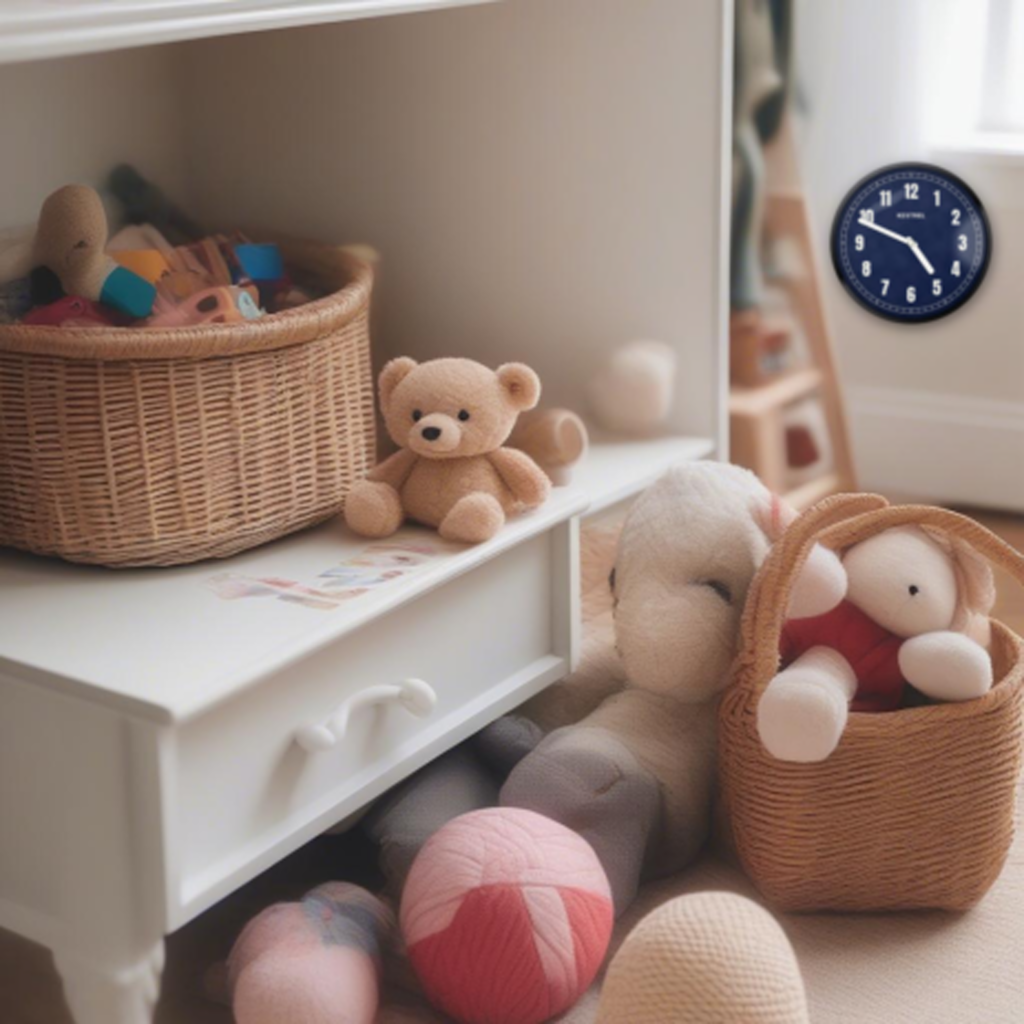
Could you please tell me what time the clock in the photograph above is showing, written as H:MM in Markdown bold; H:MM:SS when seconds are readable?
**4:49**
